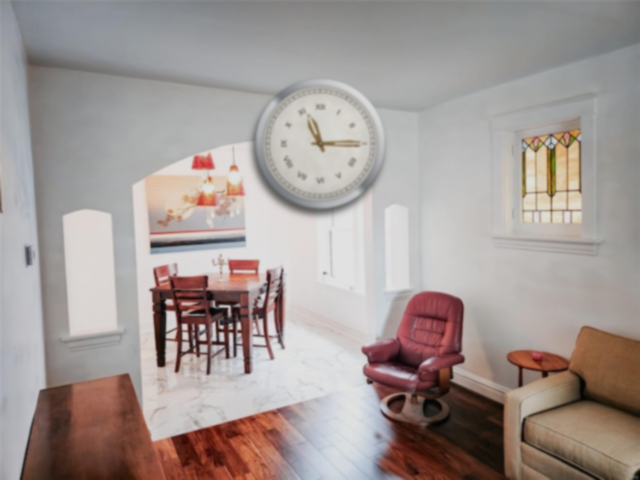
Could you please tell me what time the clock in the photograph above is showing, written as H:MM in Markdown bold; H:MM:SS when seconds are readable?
**11:15**
